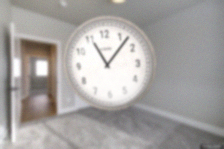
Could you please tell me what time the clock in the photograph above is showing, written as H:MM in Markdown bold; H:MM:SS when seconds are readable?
**11:07**
